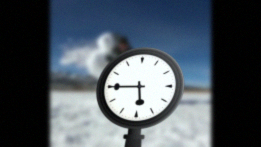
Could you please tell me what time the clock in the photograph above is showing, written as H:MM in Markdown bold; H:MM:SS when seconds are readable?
**5:45**
